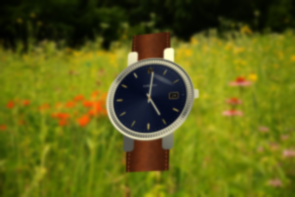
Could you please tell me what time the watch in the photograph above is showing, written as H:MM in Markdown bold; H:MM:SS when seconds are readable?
**5:01**
